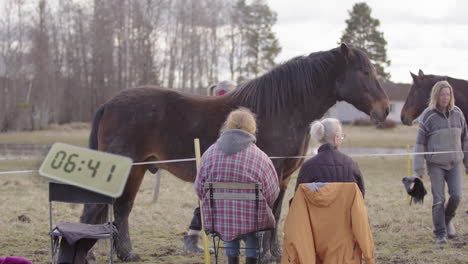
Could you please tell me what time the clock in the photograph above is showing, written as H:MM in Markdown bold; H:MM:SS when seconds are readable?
**6:41**
